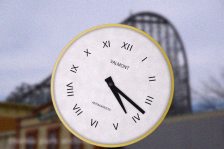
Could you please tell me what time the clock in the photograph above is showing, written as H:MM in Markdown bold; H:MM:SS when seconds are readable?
**4:18**
